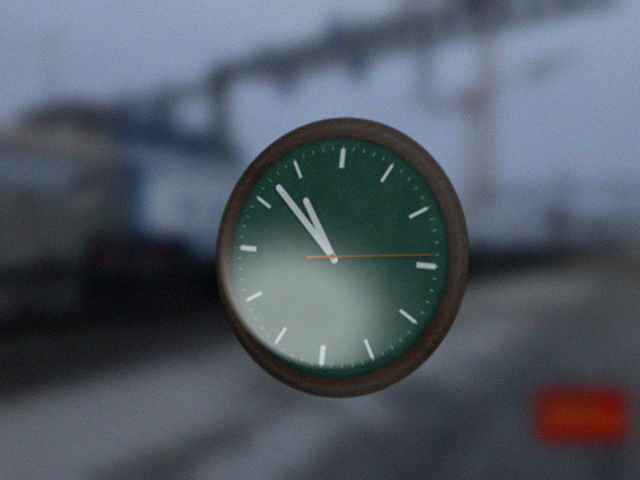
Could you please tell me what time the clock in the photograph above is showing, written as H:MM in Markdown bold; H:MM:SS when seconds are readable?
**10:52:14**
